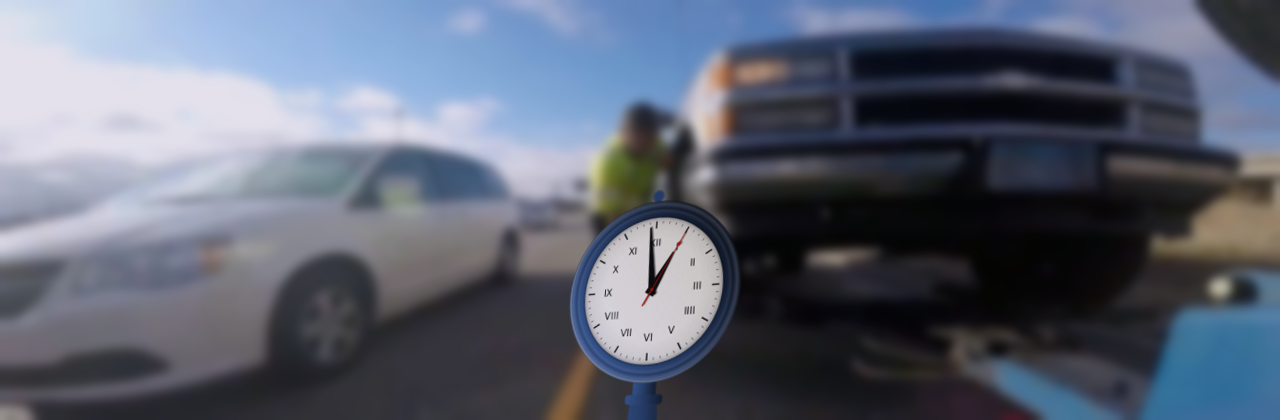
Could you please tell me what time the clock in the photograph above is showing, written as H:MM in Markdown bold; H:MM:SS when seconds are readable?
**12:59:05**
